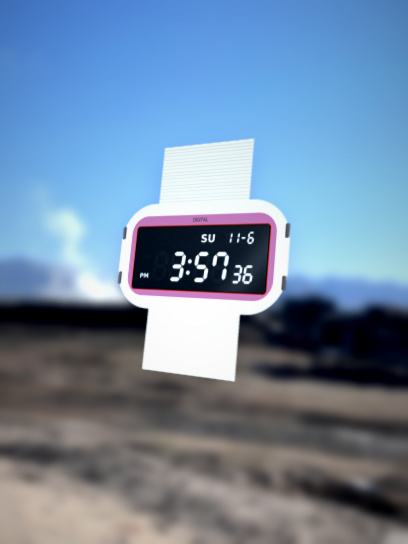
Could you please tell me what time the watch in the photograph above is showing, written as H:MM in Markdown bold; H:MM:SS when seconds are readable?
**3:57:36**
